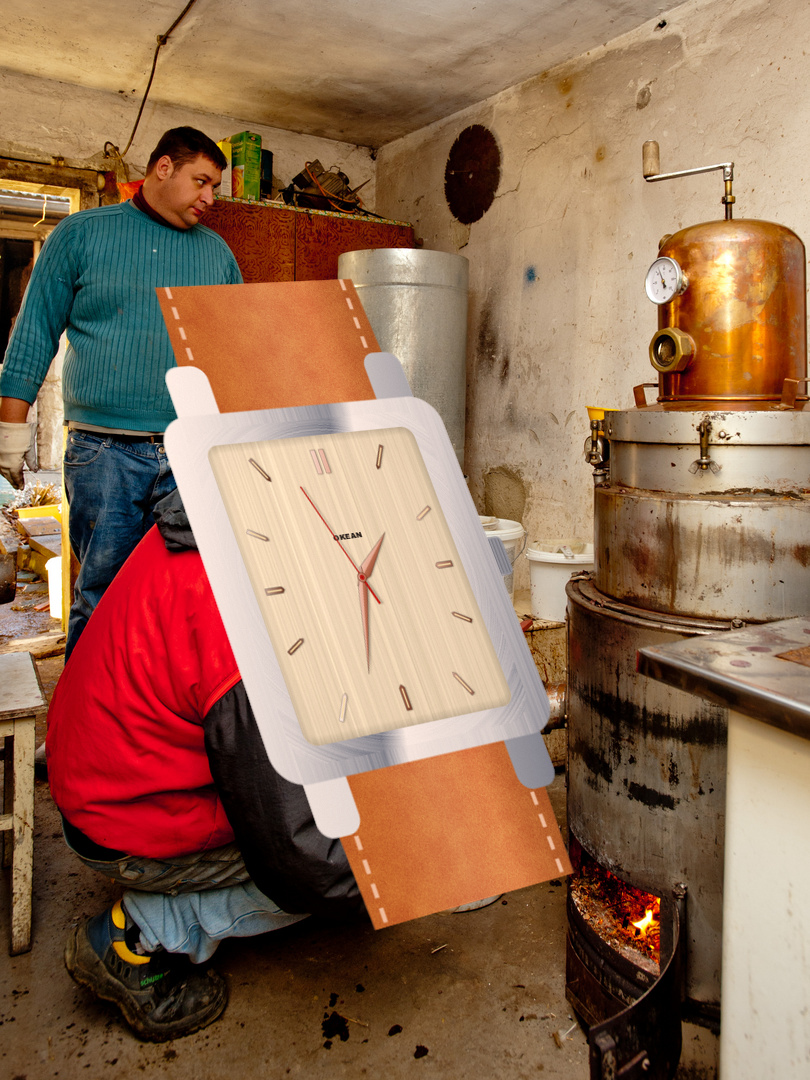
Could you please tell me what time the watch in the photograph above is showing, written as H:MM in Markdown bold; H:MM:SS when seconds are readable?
**1:32:57**
